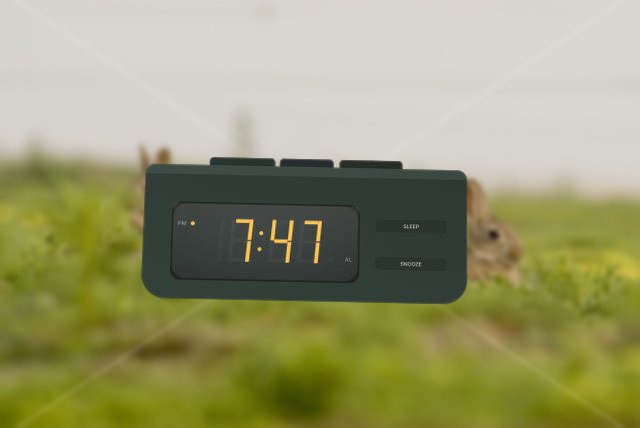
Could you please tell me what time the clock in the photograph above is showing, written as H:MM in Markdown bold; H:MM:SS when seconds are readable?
**7:47**
